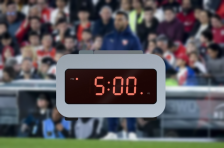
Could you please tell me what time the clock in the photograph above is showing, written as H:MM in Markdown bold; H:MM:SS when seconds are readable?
**5:00**
